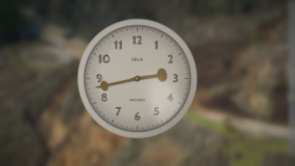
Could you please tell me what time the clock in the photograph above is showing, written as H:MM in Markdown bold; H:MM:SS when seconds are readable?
**2:43**
